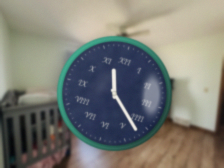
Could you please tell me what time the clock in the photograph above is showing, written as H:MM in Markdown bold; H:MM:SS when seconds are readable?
**11:22**
